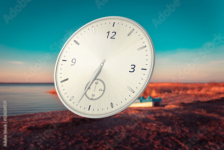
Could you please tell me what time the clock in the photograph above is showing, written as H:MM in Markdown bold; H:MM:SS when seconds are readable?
**6:33**
